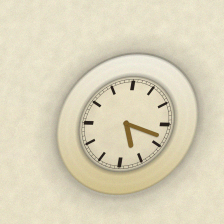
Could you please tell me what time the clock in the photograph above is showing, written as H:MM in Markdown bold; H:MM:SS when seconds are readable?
**5:18**
